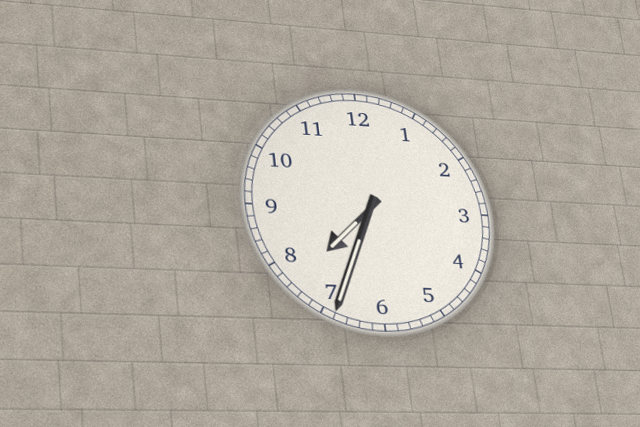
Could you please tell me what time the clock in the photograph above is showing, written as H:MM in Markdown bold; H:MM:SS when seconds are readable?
**7:34**
